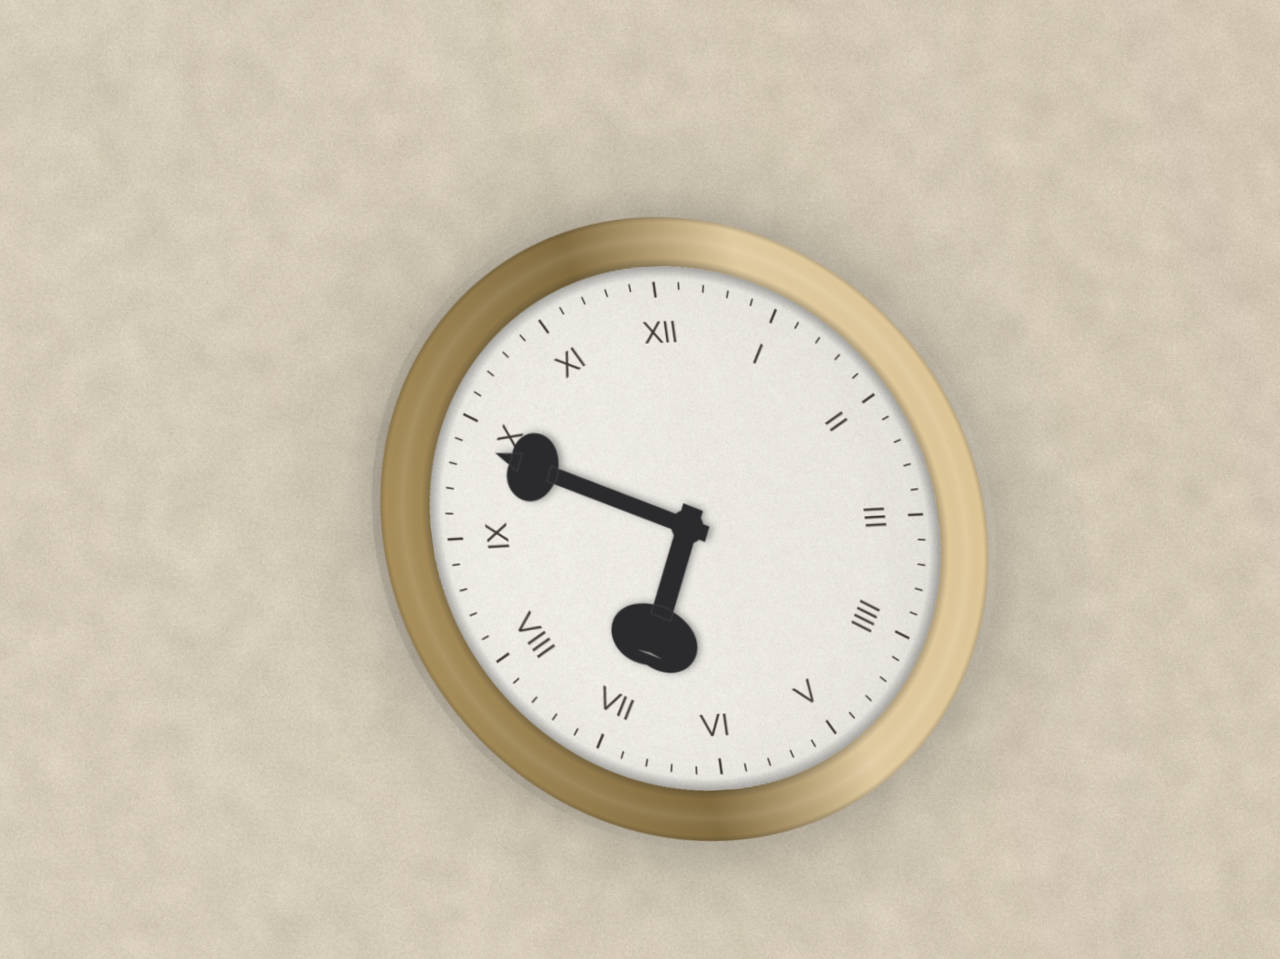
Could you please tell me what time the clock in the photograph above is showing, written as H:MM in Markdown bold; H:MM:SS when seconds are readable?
**6:49**
